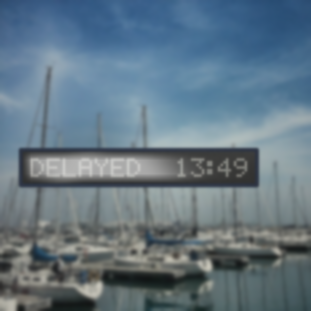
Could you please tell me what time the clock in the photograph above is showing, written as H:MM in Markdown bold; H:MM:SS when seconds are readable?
**13:49**
